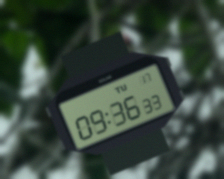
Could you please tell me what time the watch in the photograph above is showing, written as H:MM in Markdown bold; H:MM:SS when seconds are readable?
**9:36:33**
